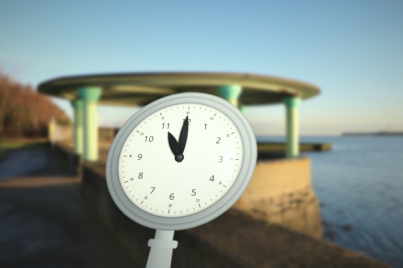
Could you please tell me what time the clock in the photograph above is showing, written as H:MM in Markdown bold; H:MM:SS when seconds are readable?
**11:00**
